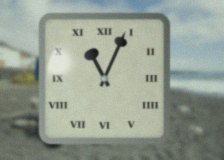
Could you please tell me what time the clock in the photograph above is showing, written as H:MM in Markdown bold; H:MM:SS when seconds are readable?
**11:04**
